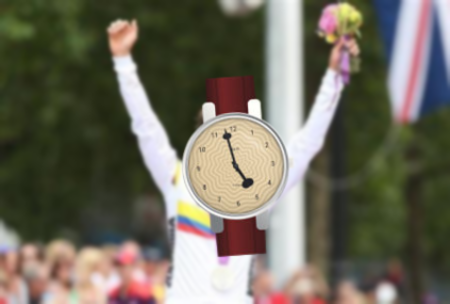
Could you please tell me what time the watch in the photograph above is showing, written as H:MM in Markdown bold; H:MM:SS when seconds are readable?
**4:58**
